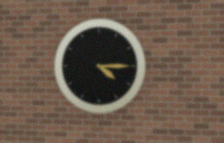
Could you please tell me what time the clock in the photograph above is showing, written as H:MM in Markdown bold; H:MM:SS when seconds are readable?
**4:15**
